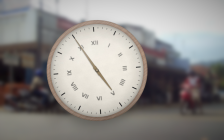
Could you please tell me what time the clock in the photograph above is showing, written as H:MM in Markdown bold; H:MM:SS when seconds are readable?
**4:55**
